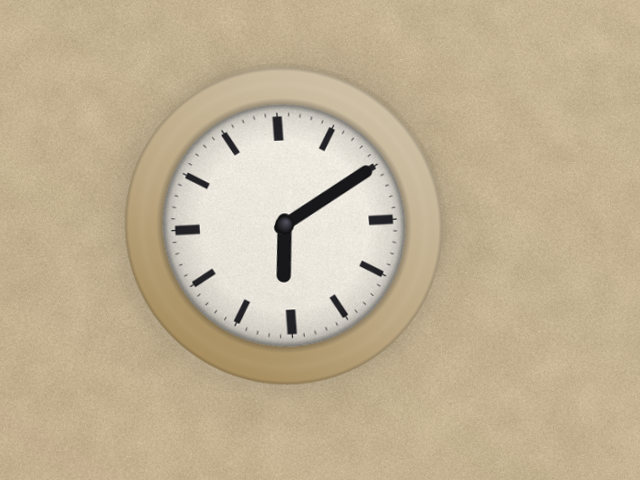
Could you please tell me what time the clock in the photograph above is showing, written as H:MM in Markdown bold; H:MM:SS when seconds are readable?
**6:10**
